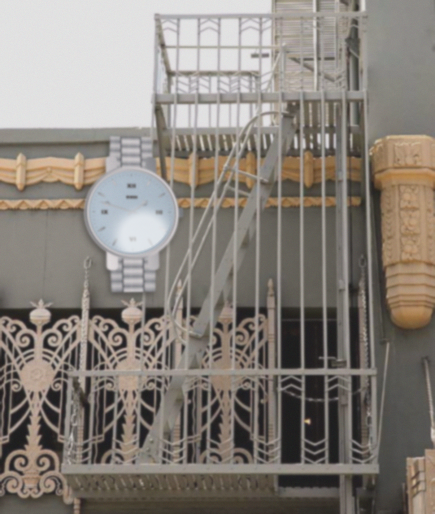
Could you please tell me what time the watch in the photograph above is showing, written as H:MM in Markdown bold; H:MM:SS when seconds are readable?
**1:48**
